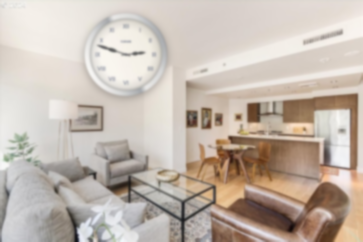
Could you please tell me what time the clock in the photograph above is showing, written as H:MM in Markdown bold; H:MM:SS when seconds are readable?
**2:48**
